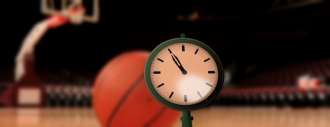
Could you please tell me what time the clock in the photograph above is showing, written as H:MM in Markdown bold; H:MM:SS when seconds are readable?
**10:55**
